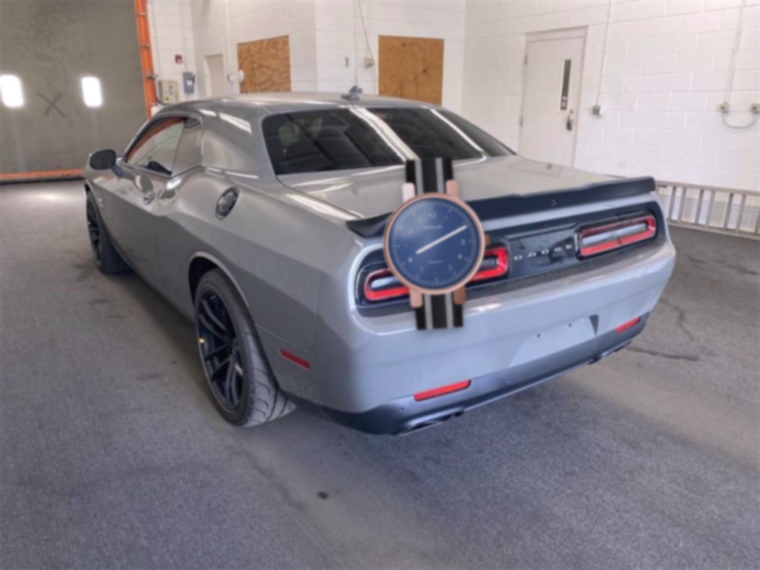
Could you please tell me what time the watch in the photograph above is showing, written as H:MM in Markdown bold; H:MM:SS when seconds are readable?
**8:11**
